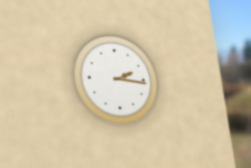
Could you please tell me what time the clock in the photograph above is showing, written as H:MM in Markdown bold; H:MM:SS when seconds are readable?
**2:16**
